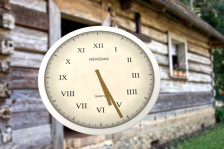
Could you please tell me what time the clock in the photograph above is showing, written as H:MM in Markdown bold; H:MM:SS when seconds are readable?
**5:26**
